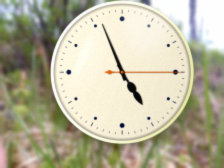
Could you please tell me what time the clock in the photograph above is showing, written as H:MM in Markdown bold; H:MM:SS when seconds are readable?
**4:56:15**
